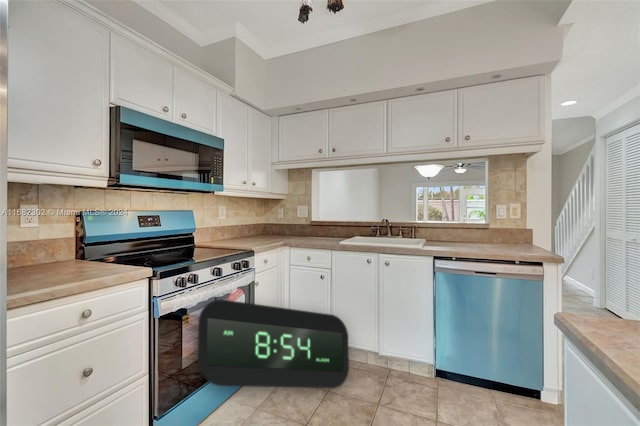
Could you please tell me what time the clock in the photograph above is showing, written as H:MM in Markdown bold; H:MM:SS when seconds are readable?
**8:54**
